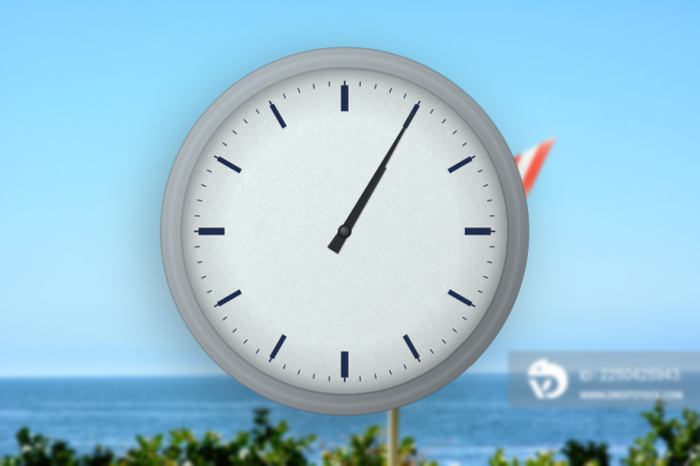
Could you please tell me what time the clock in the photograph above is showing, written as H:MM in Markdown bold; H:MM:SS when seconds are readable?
**1:05**
